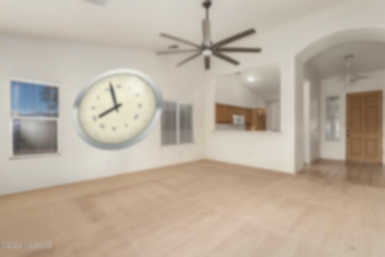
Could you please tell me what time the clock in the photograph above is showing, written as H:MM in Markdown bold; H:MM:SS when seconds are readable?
**7:57**
